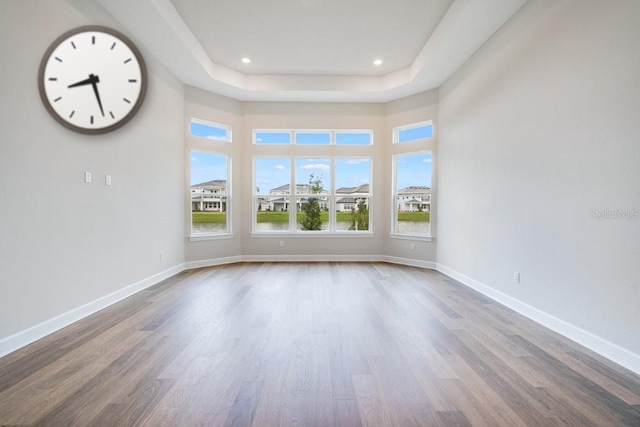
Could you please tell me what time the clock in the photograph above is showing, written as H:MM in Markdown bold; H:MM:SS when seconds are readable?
**8:27**
